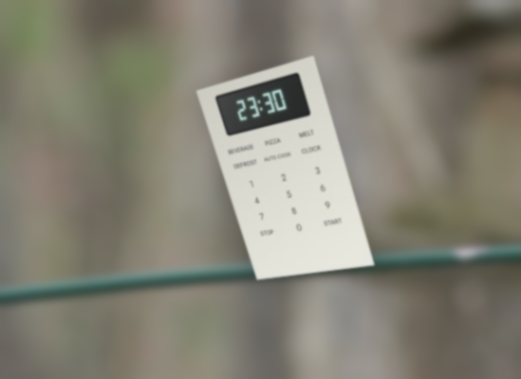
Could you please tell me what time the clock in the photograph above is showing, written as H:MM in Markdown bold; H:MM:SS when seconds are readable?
**23:30**
